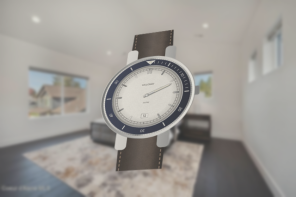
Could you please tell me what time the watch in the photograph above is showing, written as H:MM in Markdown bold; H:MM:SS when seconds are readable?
**2:11**
